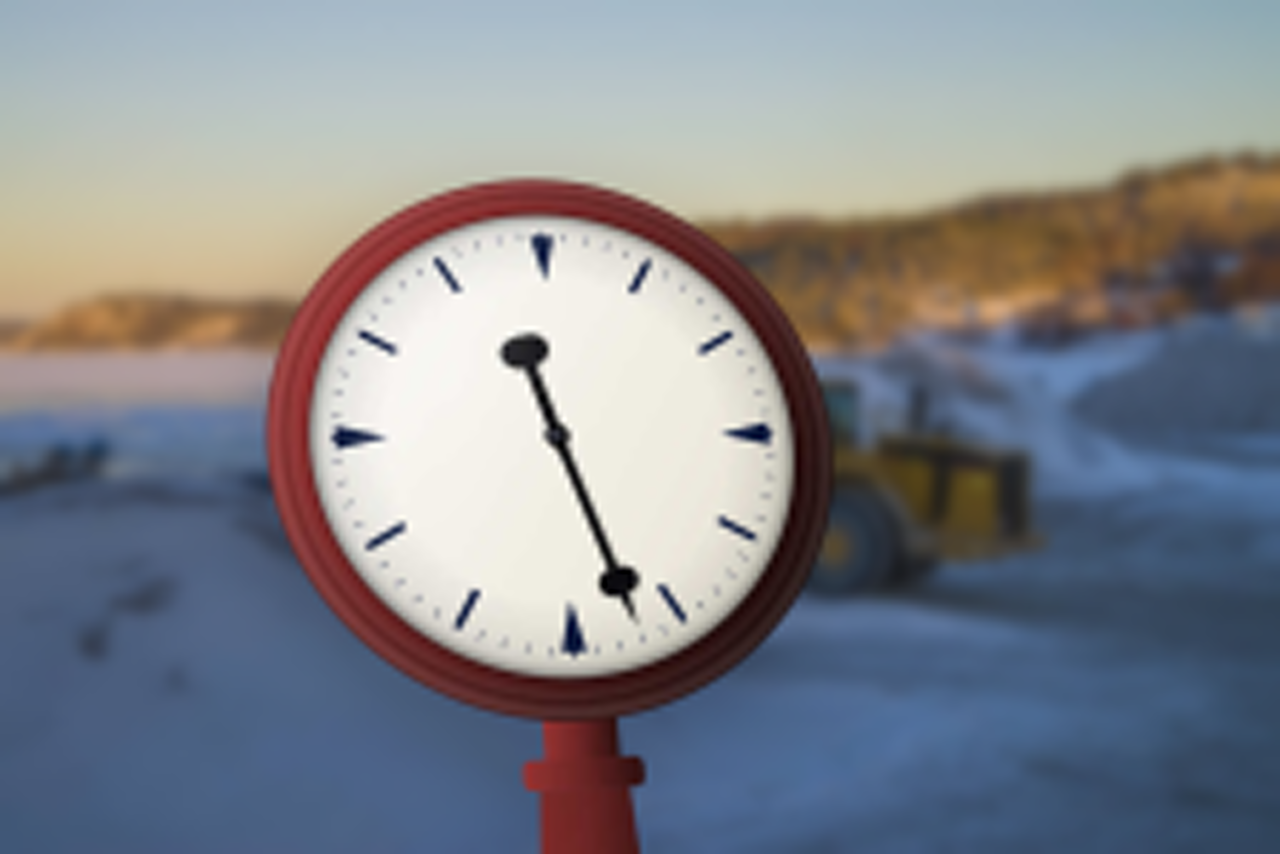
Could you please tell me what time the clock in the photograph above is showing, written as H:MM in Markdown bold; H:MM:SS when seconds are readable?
**11:27**
